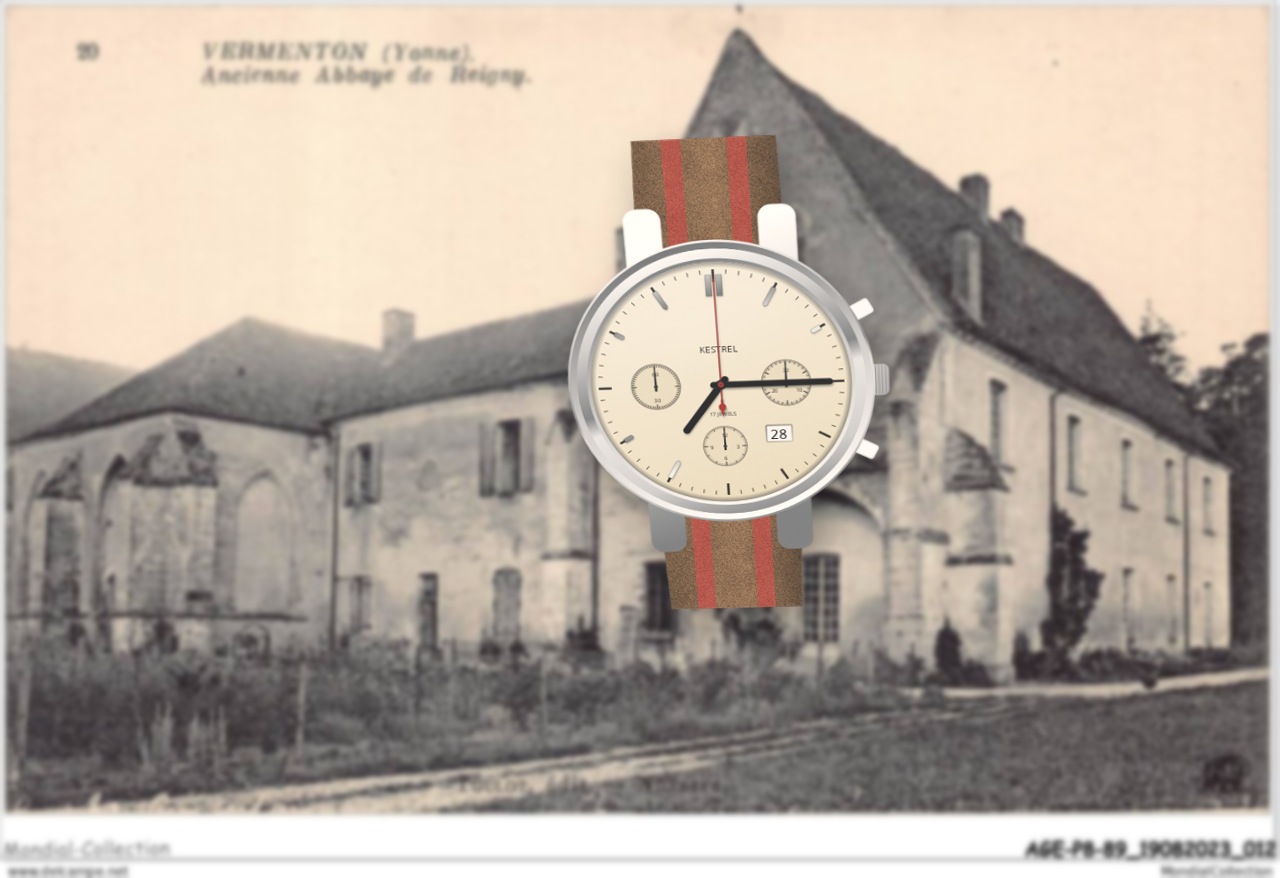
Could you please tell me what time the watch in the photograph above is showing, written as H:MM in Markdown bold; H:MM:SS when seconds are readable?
**7:15**
